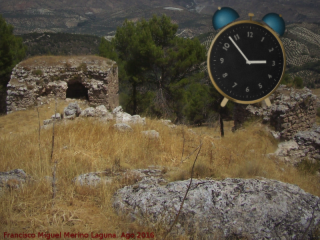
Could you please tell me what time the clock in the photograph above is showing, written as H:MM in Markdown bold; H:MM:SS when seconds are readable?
**2:53**
